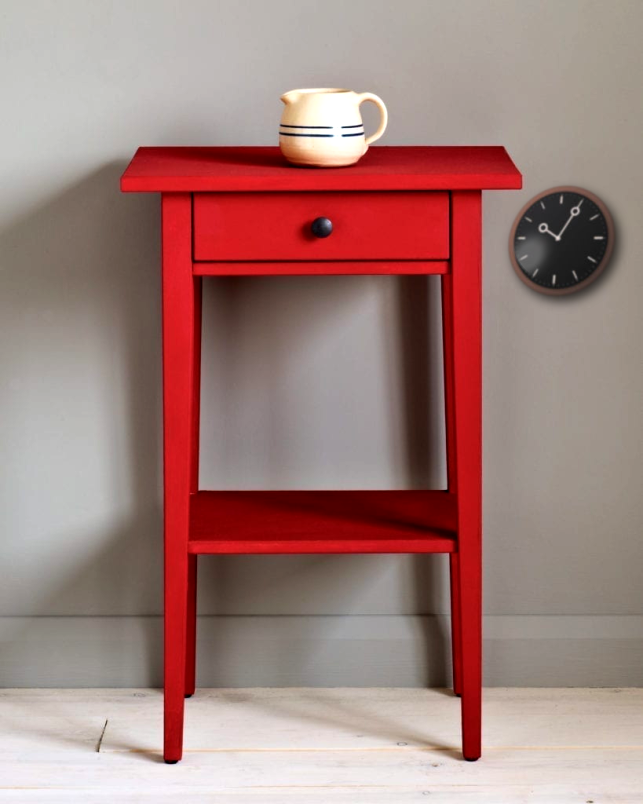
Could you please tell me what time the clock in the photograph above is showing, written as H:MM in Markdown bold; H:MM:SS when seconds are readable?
**10:05**
